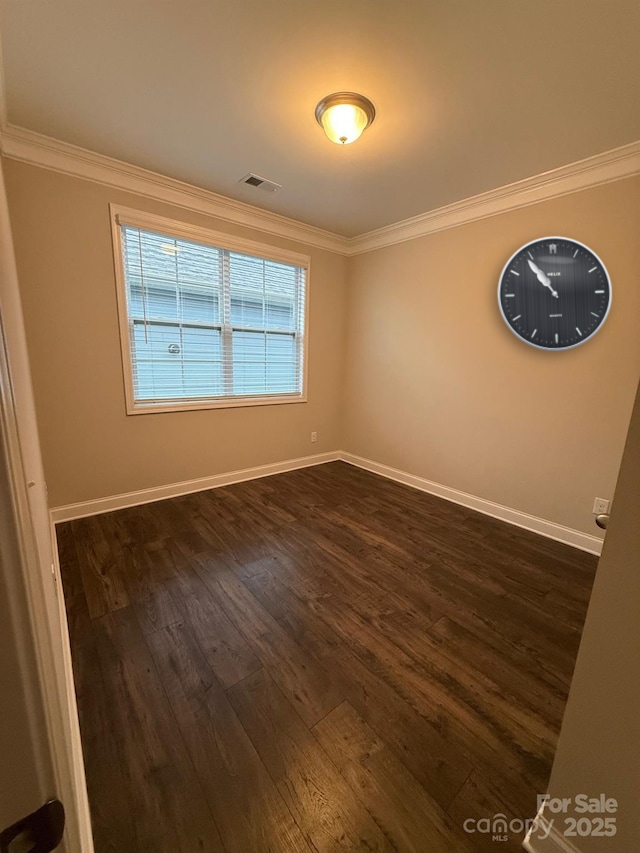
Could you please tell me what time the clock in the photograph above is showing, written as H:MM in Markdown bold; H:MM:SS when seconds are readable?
**10:54**
